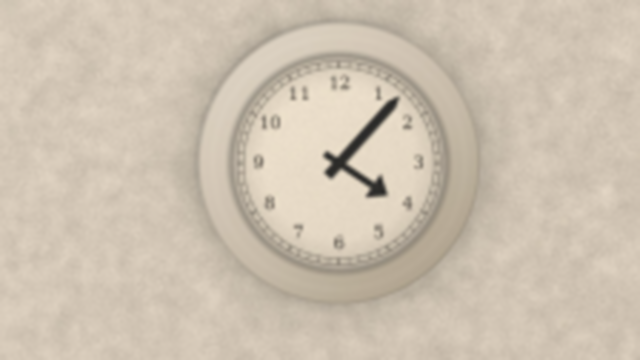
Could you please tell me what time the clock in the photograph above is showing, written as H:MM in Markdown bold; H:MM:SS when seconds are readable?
**4:07**
